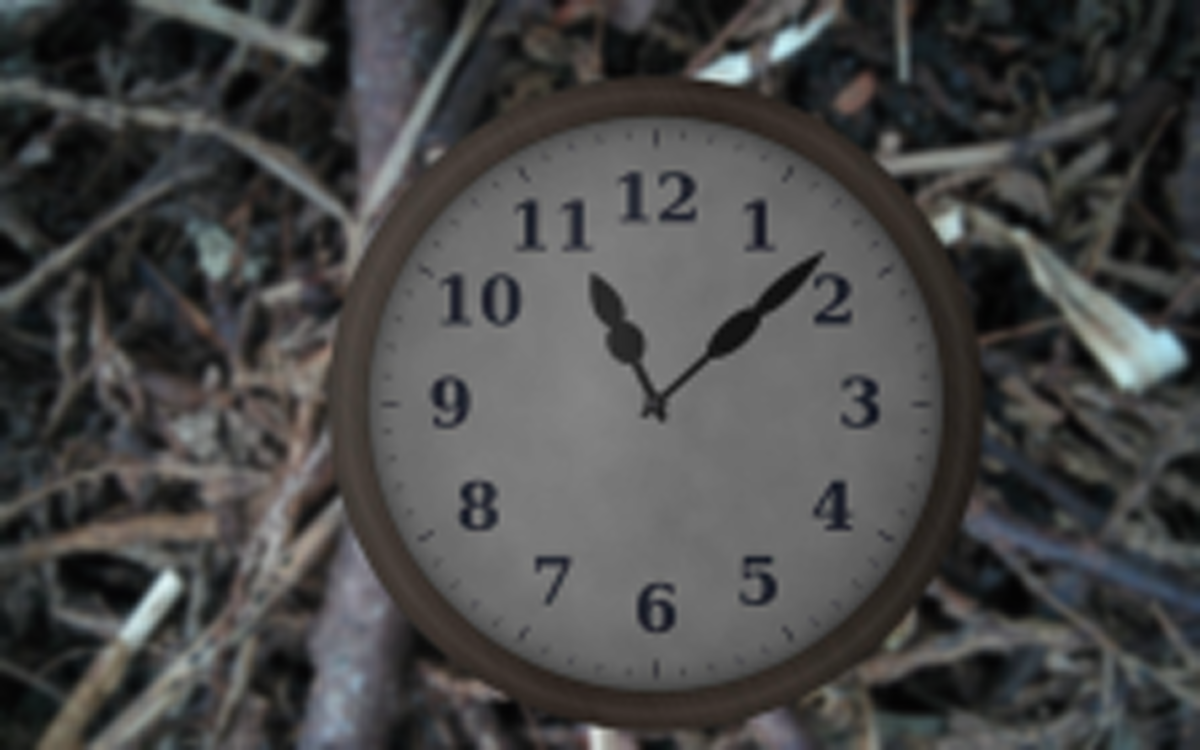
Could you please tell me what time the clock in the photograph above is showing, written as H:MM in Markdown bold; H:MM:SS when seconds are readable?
**11:08**
